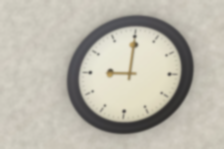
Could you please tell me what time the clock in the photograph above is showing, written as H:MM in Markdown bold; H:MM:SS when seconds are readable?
**9:00**
